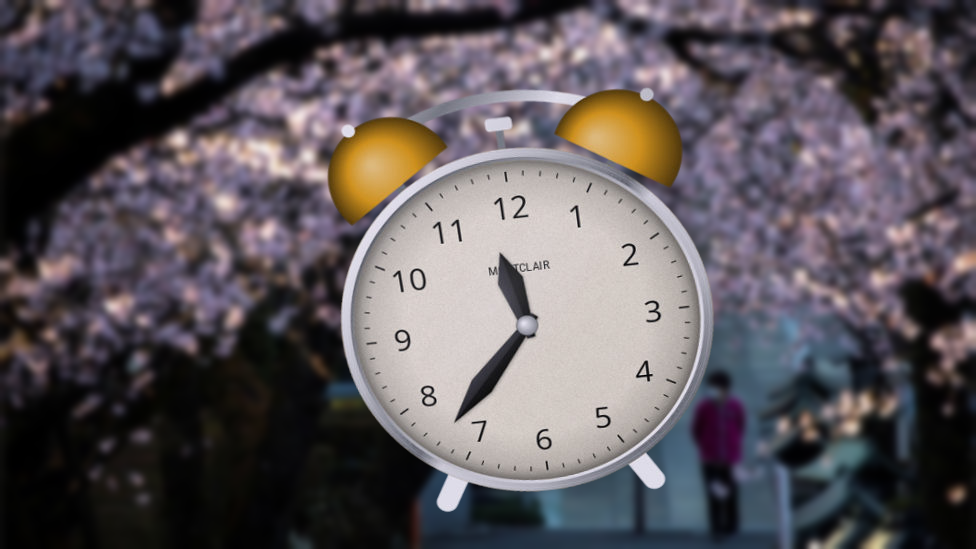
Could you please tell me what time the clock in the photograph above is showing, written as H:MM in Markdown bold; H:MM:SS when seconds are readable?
**11:37**
